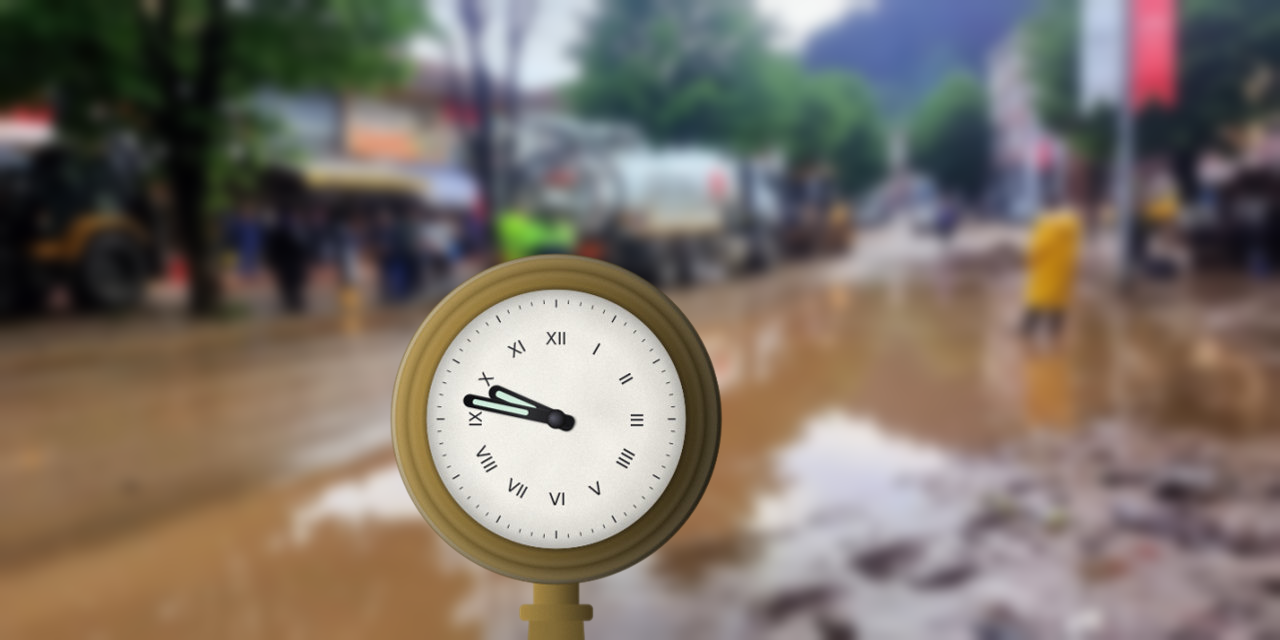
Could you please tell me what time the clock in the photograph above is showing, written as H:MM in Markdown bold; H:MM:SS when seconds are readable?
**9:47**
